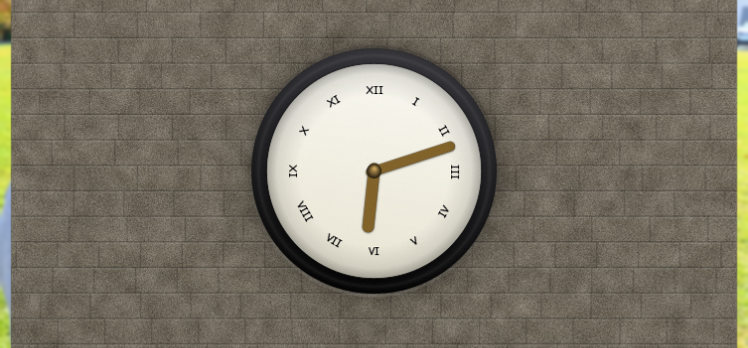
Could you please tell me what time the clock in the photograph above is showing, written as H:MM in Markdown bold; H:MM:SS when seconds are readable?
**6:12**
